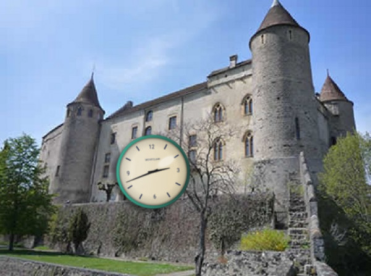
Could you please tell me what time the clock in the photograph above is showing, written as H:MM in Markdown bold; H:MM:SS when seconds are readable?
**2:42**
